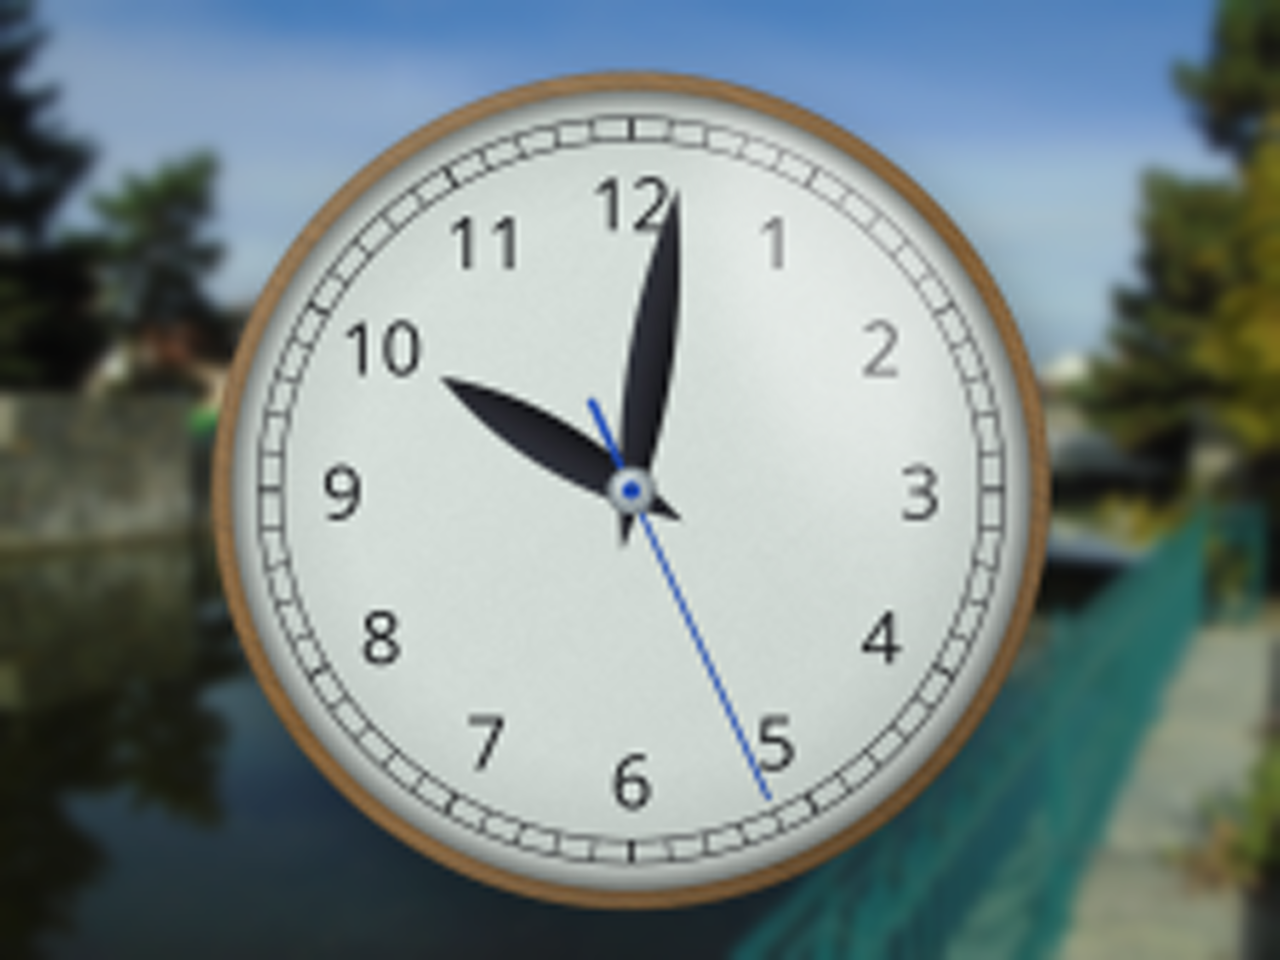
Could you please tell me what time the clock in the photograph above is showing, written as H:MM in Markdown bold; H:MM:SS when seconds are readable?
**10:01:26**
